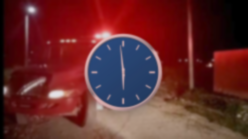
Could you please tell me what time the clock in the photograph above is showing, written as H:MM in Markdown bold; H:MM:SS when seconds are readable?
**5:59**
